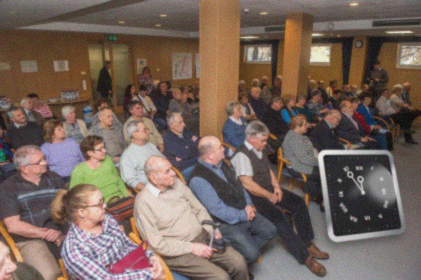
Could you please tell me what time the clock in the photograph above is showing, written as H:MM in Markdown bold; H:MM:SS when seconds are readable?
**11:55**
